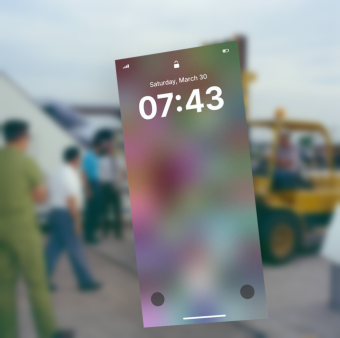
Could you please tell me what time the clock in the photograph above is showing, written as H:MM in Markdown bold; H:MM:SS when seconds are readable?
**7:43**
